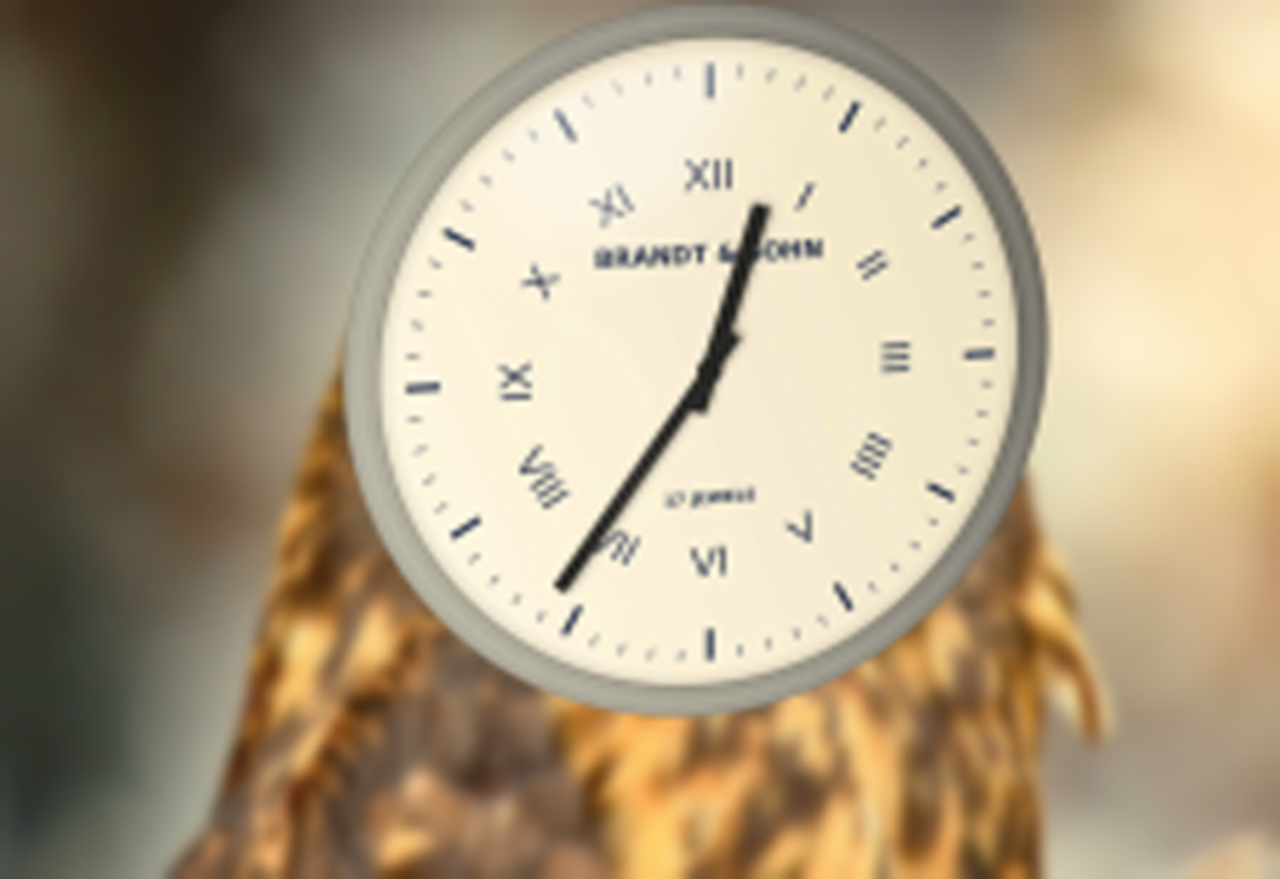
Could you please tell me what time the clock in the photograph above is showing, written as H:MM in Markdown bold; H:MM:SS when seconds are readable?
**12:36**
